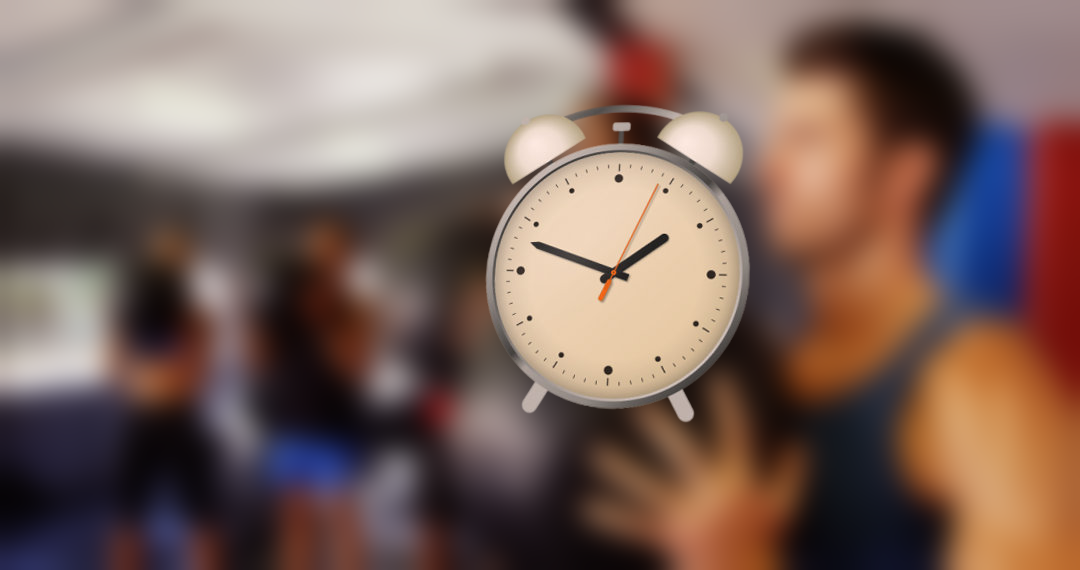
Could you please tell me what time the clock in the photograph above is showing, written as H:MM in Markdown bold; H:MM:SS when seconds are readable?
**1:48:04**
